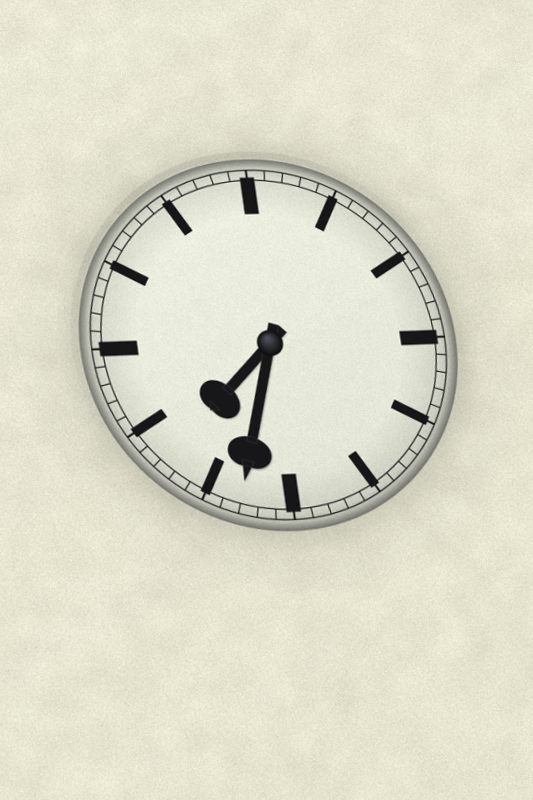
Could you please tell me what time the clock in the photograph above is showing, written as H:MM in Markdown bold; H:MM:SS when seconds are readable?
**7:33**
